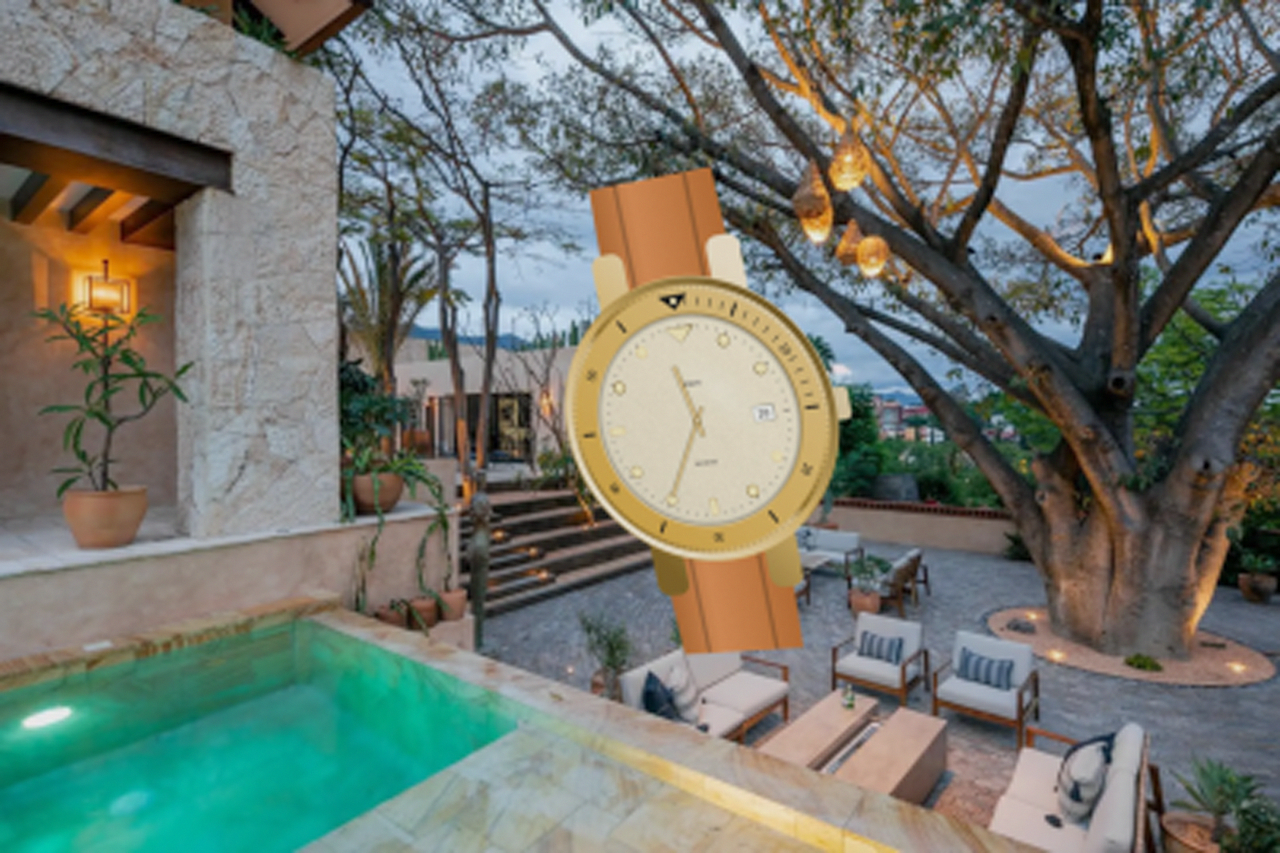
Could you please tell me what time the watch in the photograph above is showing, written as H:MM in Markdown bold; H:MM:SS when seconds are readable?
**11:35**
